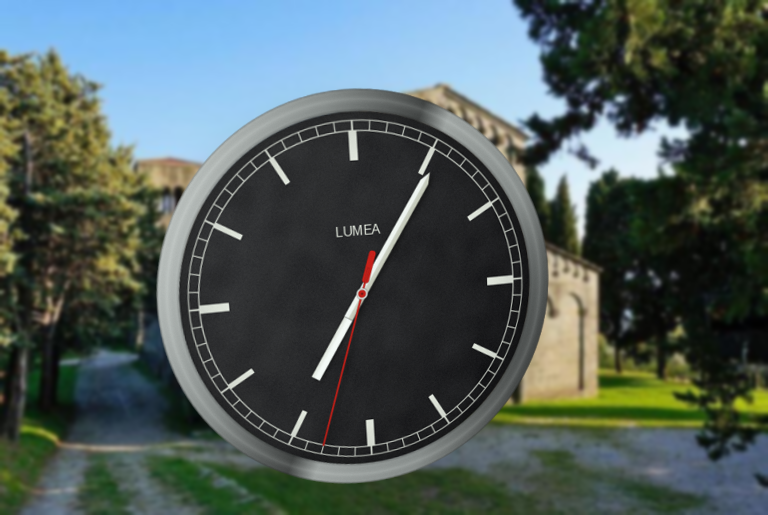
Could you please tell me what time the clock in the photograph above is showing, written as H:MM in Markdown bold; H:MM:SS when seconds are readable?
**7:05:33**
